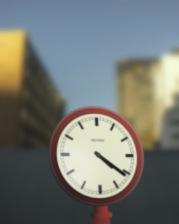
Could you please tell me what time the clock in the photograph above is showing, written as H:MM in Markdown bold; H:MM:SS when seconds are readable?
**4:21**
